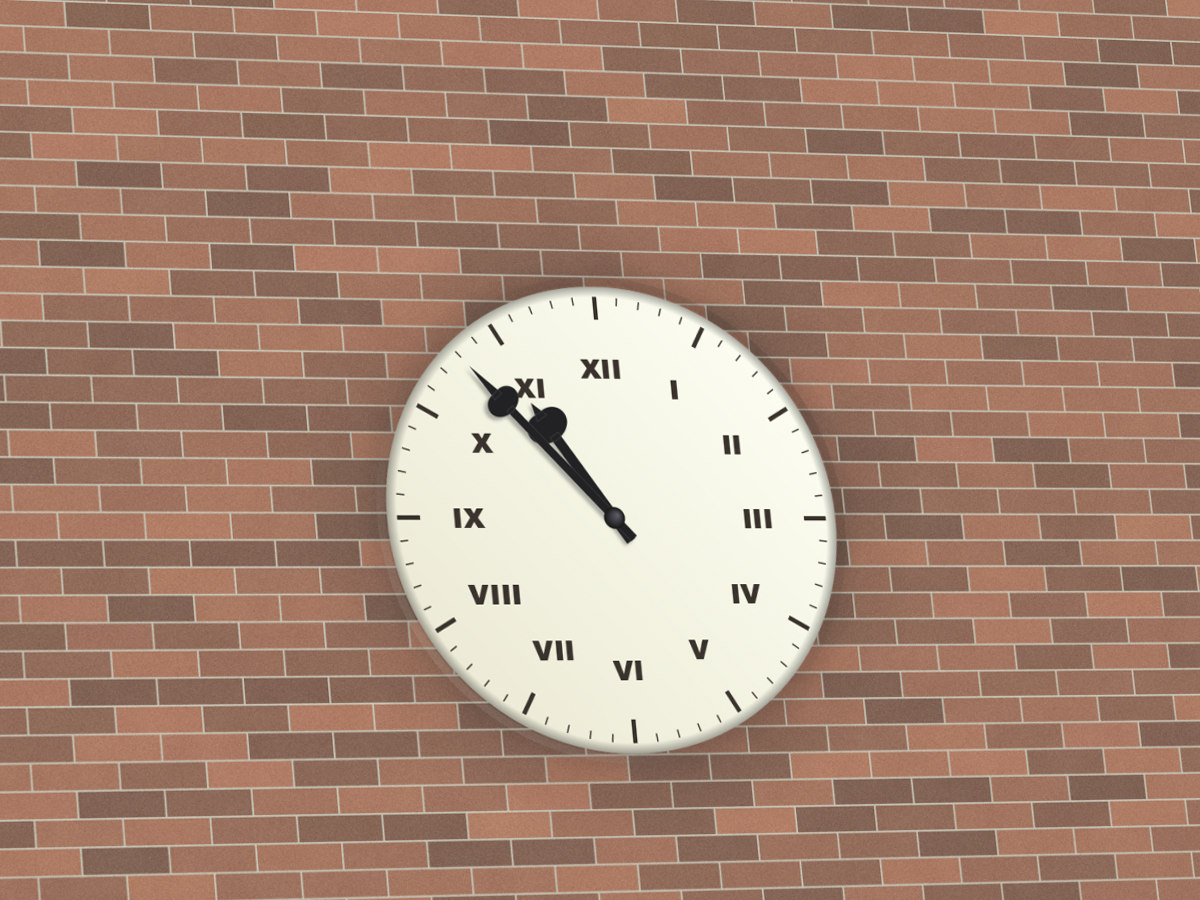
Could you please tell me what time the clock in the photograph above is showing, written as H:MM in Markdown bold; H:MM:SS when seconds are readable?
**10:53**
